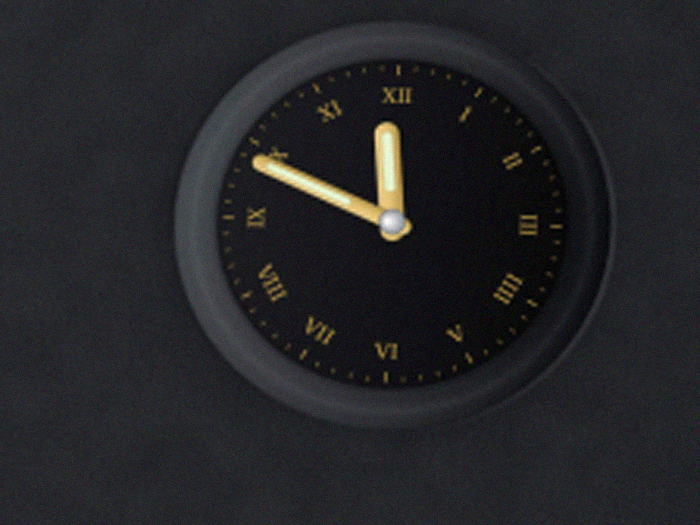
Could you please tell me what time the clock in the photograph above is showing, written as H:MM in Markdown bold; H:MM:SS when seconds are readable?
**11:49**
